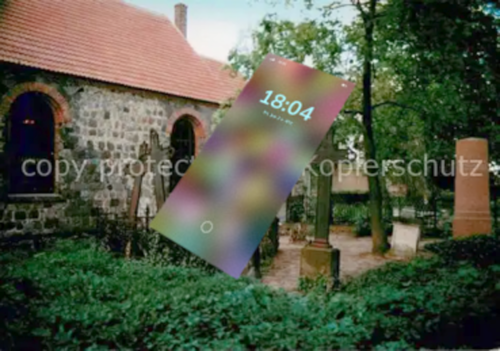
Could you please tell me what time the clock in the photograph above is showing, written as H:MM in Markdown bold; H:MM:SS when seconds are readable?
**18:04**
